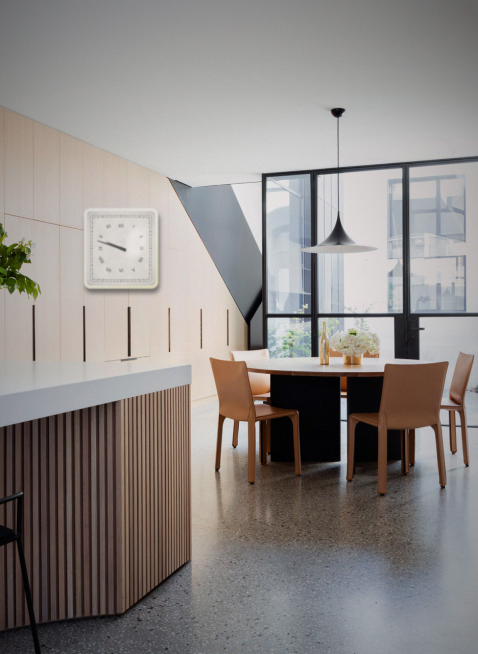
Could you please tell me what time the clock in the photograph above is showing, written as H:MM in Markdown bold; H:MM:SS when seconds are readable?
**9:48**
